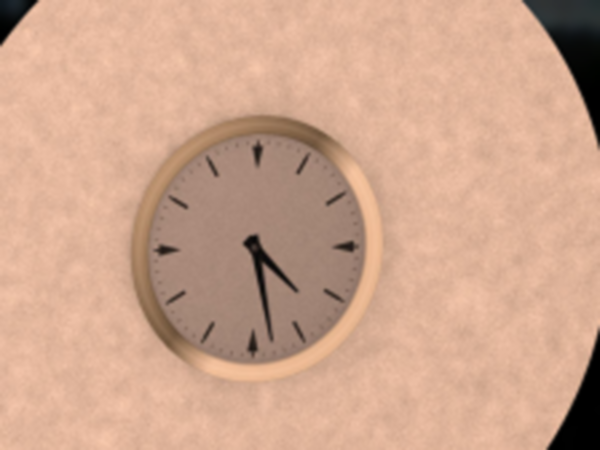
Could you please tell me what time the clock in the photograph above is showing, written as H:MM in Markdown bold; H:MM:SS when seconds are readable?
**4:28**
